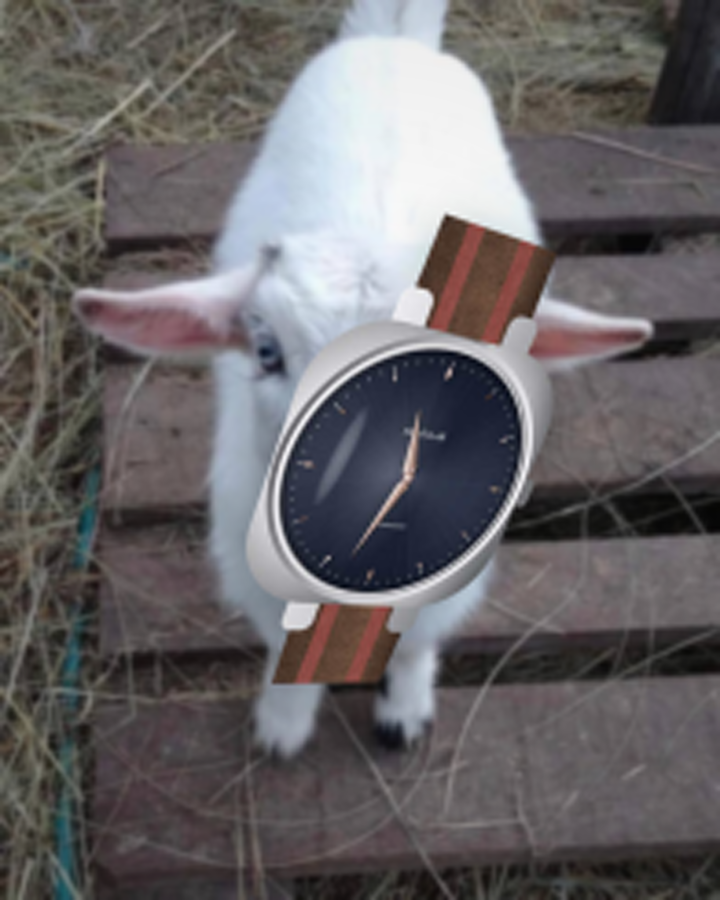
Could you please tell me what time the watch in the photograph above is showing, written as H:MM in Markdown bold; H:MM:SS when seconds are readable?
**11:33**
